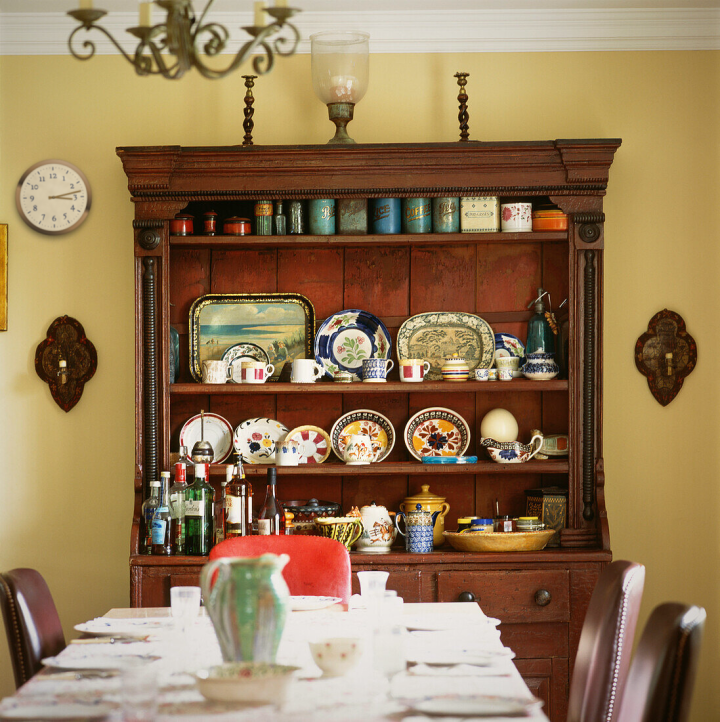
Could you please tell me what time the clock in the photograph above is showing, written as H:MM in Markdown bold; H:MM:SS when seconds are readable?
**3:13**
